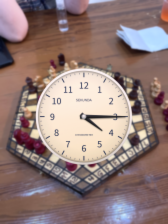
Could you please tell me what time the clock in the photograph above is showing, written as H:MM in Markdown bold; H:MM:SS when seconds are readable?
**4:15**
